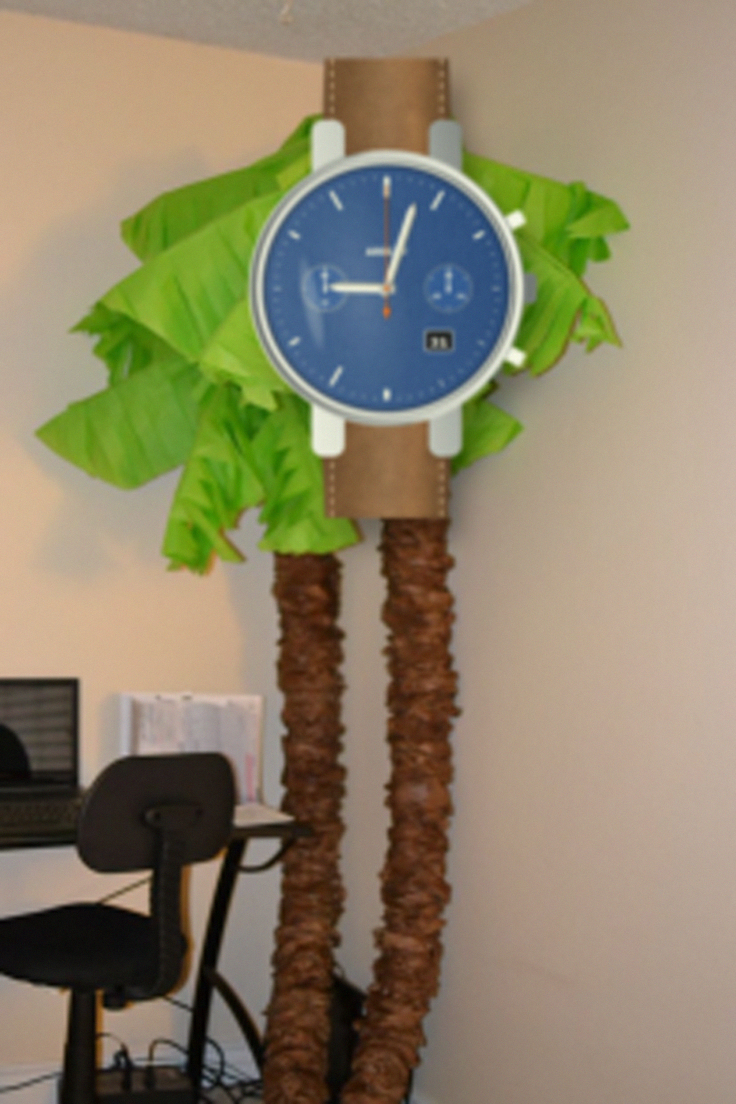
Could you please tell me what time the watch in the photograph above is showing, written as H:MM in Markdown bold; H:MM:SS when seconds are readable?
**9:03**
